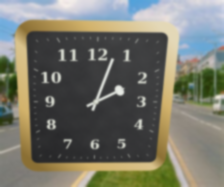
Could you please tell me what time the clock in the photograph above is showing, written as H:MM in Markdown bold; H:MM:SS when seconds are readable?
**2:03**
